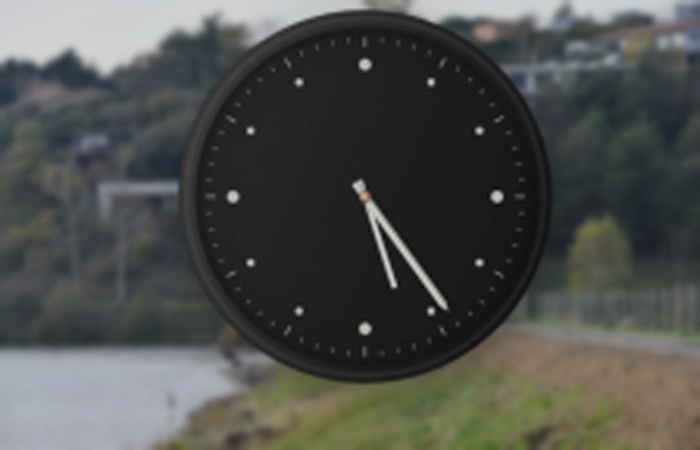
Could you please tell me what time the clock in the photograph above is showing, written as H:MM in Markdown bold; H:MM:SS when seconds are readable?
**5:24**
